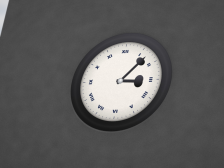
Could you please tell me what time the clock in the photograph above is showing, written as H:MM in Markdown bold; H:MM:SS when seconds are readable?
**3:07**
